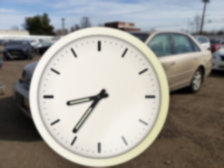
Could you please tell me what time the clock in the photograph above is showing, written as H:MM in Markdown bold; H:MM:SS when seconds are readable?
**8:36**
